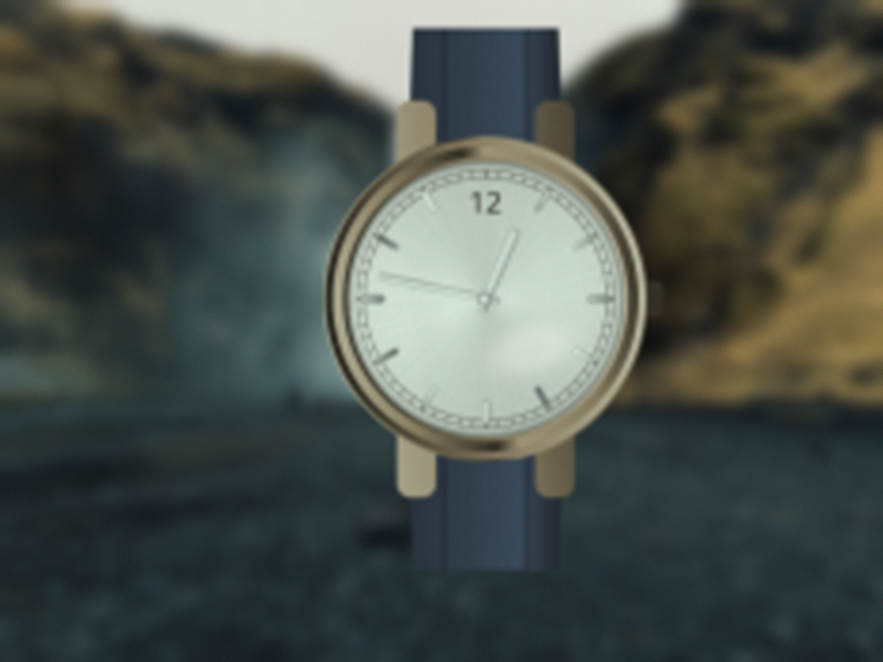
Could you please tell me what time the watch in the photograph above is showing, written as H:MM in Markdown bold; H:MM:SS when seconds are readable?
**12:47**
